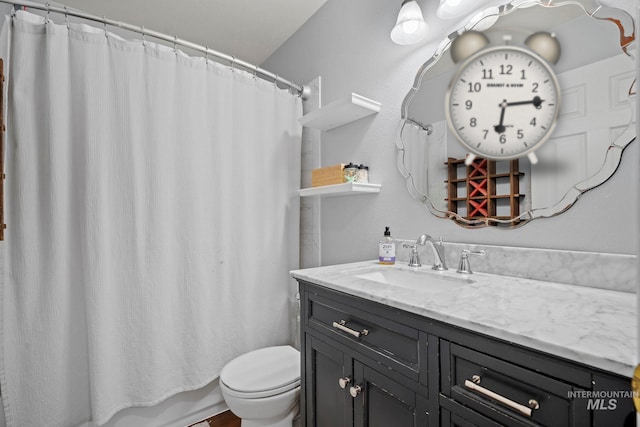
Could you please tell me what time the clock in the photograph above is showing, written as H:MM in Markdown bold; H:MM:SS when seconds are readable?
**6:14**
